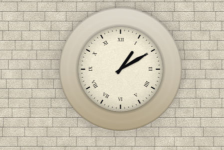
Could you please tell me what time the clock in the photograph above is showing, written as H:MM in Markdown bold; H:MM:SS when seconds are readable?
**1:10**
